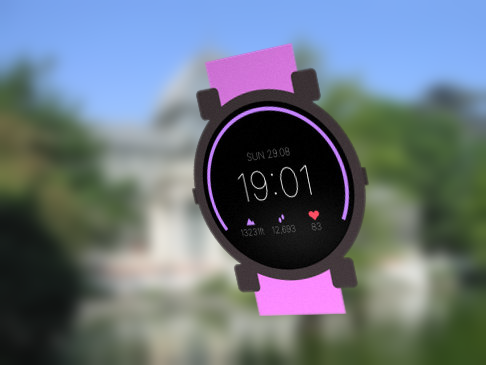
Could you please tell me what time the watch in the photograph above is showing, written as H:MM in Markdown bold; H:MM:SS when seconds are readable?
**19:01**
